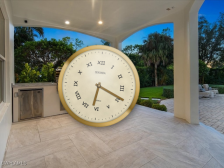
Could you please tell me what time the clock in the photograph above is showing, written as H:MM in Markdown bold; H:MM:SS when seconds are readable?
**6:19**
